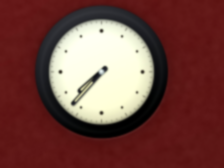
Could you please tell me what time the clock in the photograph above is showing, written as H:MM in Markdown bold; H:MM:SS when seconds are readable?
**7:37**
